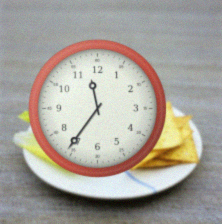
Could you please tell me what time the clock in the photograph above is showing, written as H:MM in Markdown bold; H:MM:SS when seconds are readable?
**11:36**
